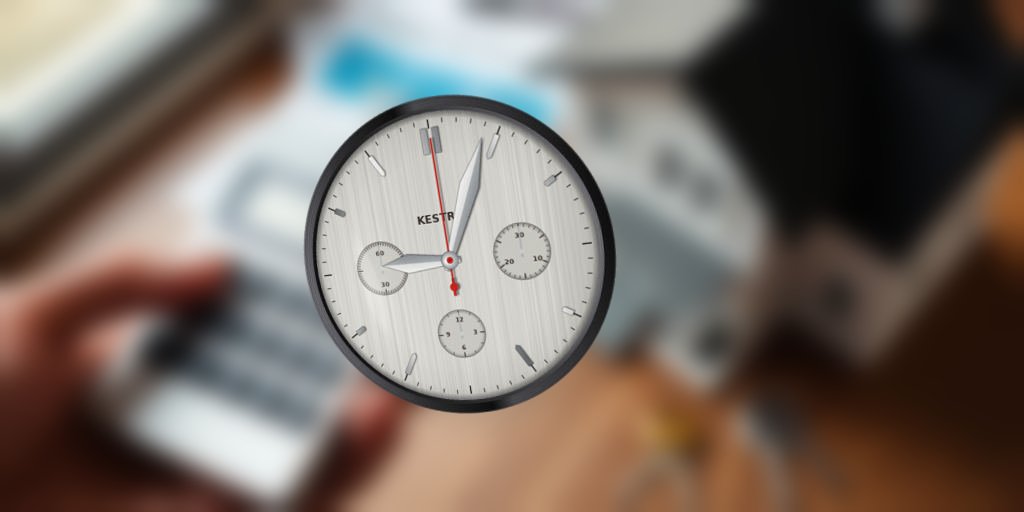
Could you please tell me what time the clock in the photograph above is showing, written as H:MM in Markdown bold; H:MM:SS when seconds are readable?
**9:04**
